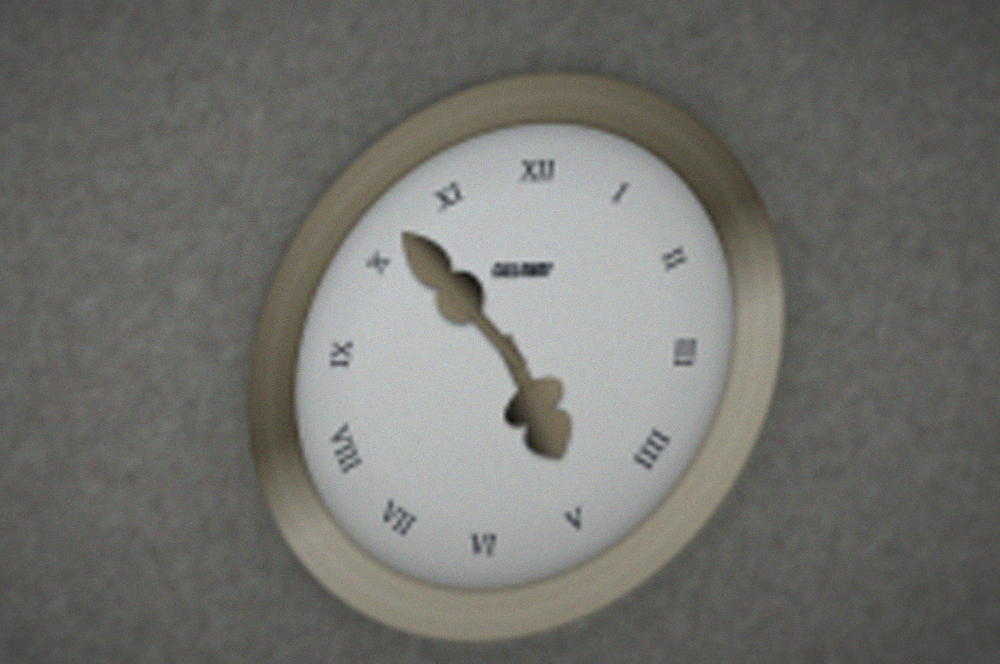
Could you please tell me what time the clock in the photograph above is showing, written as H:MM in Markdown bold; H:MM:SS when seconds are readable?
**4:52**
